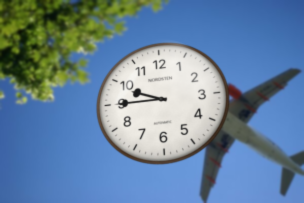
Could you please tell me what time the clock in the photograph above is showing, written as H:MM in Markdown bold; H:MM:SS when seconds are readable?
**9:45**
